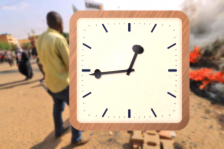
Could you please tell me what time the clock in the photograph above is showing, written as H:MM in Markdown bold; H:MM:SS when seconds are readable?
**12:44**
